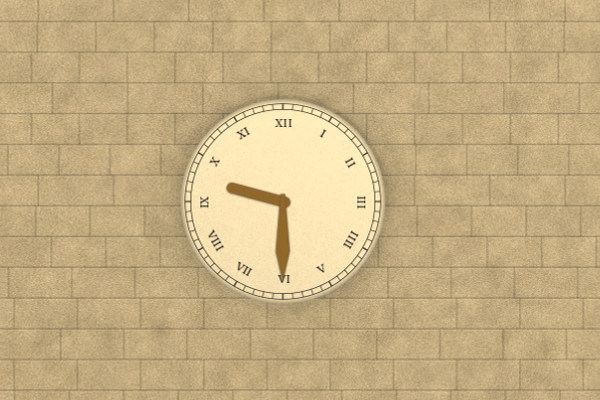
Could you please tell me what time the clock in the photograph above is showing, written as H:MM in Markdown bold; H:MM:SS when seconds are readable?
**9:30**
